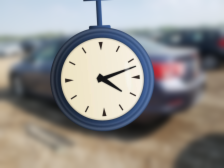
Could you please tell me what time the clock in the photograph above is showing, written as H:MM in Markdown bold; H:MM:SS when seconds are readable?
**4:12**
